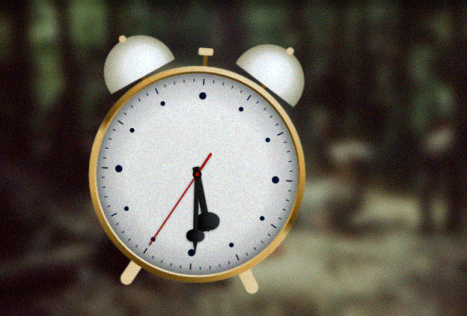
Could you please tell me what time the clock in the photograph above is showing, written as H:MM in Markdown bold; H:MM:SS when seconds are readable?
**5:29:35**
